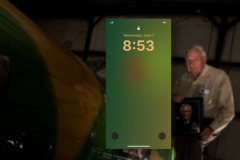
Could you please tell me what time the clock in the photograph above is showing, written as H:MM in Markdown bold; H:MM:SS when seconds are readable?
**8:53**
